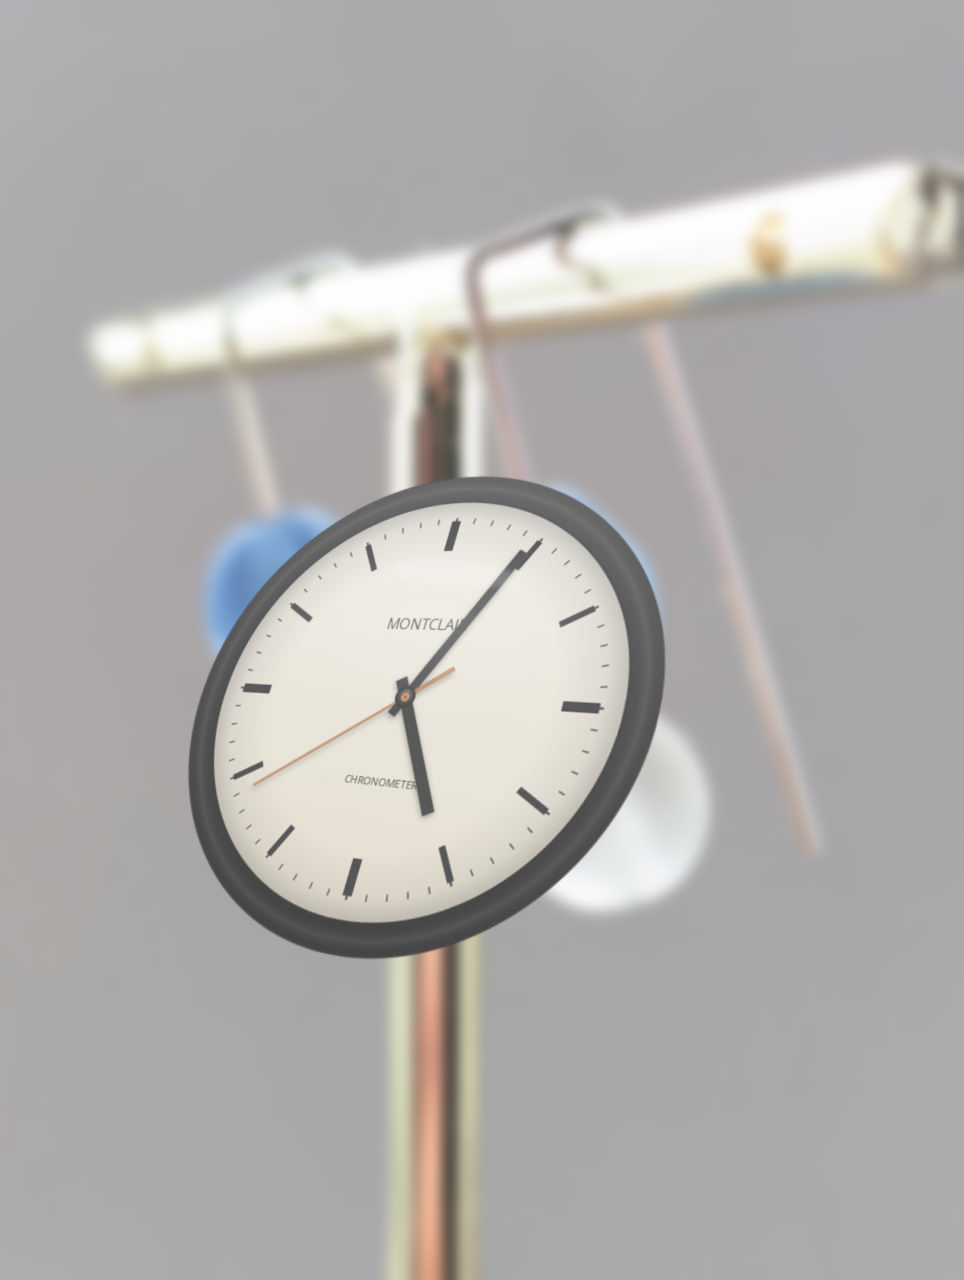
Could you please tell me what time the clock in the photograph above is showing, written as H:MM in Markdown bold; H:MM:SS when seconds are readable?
**5:04:39**
